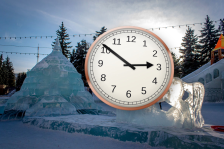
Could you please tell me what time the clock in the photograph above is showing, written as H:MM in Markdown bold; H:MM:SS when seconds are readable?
**2:51**
